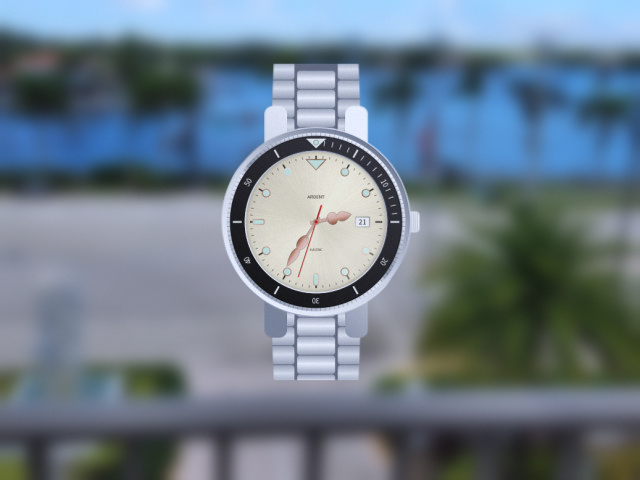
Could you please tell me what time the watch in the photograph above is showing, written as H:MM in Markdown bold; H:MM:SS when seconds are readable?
**2:35:33**
